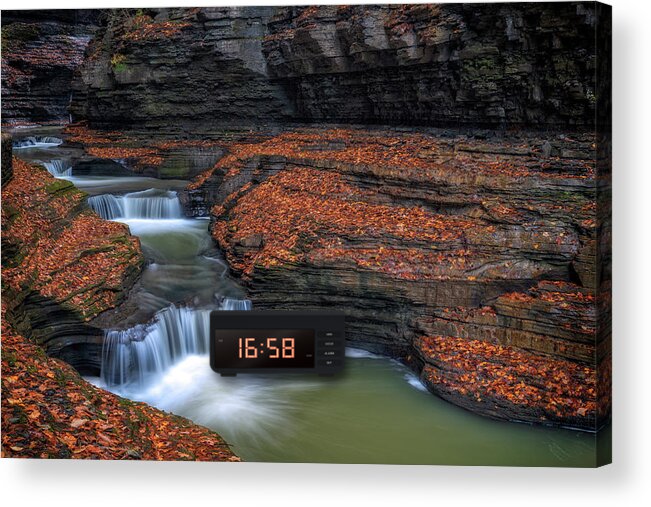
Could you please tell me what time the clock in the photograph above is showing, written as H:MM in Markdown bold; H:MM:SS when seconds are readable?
**16:58**
